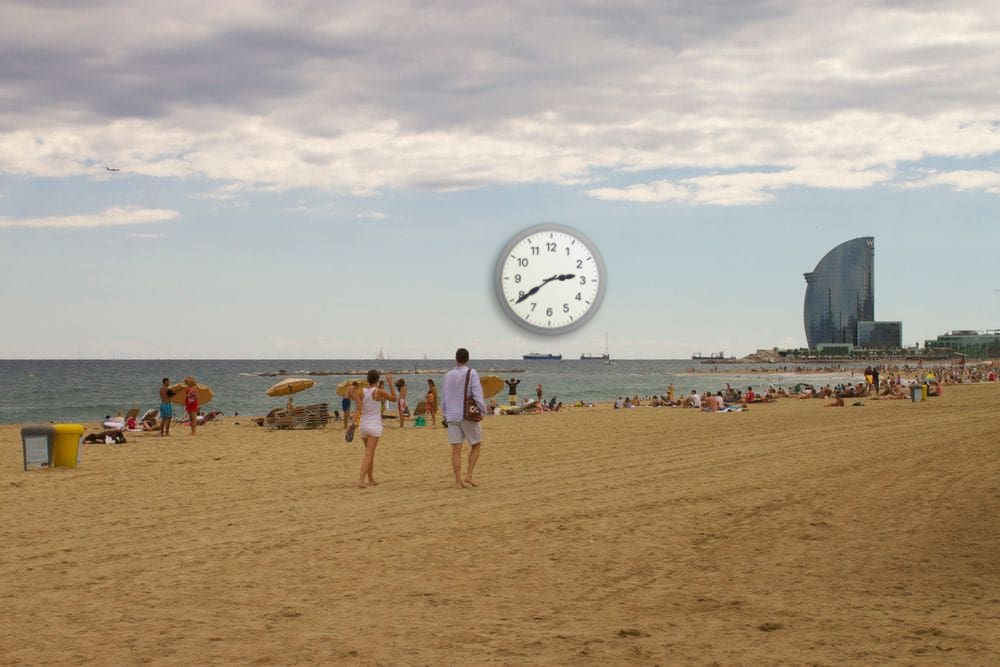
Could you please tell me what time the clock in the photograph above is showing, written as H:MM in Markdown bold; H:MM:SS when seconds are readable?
**2:39**
